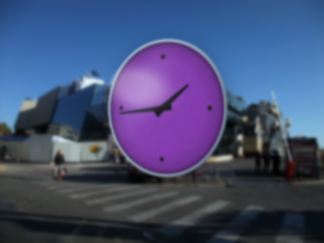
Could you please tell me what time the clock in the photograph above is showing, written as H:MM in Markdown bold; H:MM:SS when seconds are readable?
**1:44**
